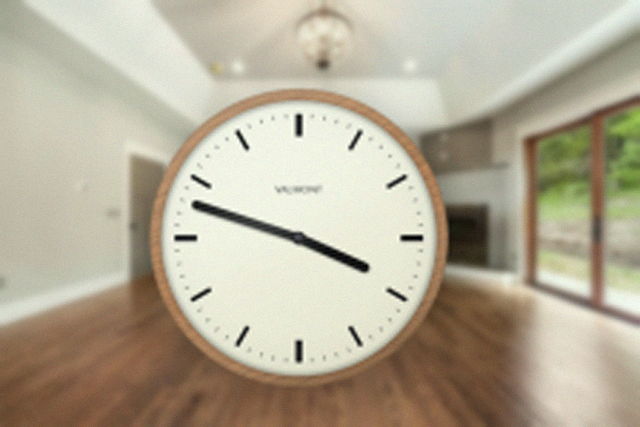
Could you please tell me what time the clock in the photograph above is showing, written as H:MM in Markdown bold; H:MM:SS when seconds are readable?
**3:48**
